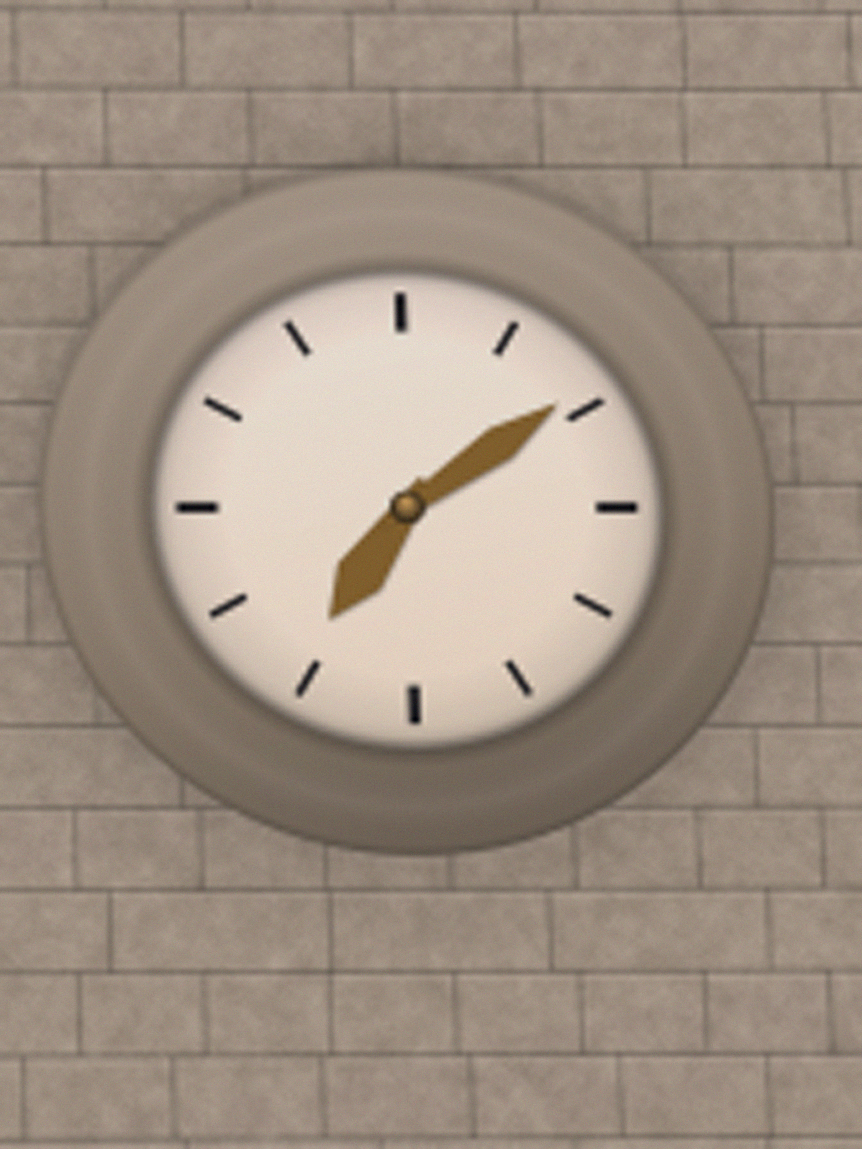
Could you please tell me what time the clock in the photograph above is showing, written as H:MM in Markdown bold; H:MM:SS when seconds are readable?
**7:09**
